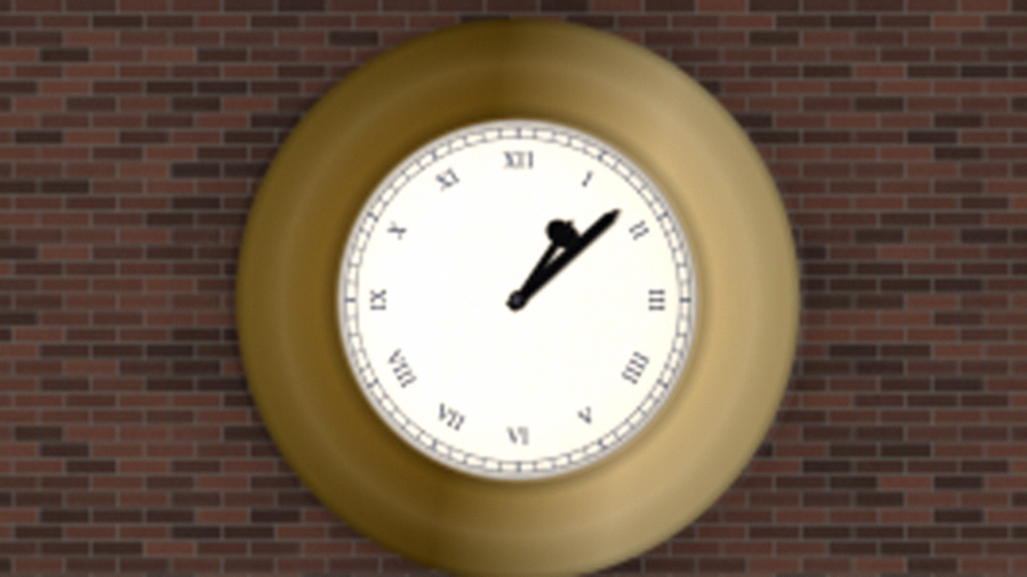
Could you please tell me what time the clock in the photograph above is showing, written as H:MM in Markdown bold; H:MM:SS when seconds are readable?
**1:08**
